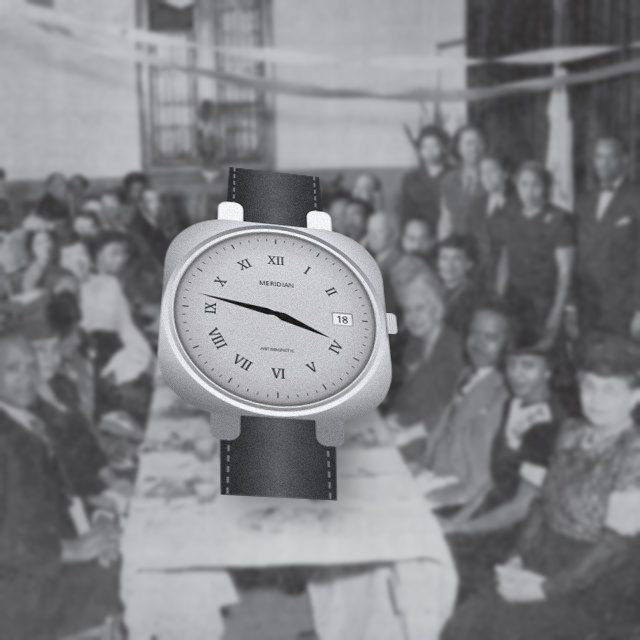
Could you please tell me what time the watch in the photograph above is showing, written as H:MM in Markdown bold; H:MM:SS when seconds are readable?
**3:47**
